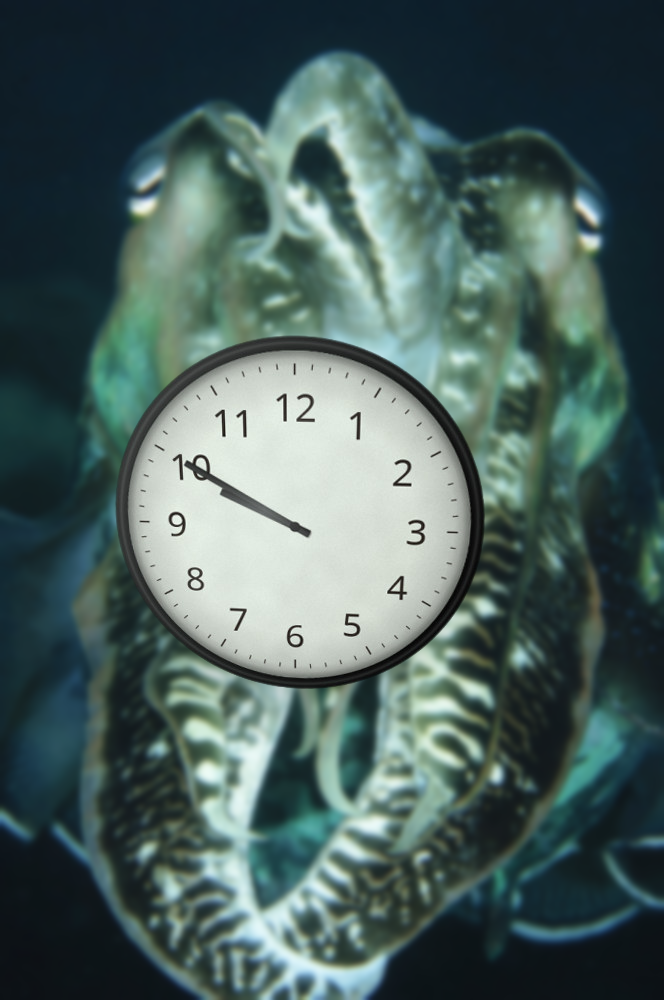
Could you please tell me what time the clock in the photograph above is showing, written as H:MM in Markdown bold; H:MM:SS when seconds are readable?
**9:50**
